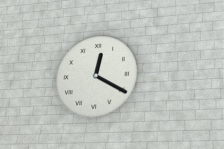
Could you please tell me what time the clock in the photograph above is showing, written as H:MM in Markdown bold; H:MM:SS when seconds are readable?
**12:20**
